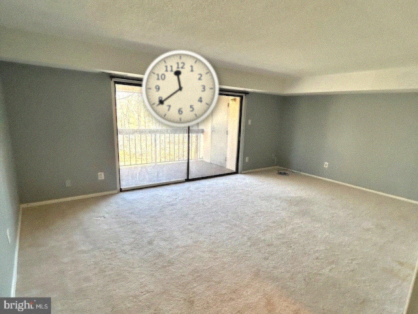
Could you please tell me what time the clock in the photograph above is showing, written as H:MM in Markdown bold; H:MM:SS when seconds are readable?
**11:39**
